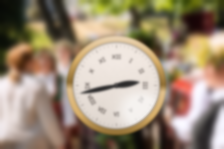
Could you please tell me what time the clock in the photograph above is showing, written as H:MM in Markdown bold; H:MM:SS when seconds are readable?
**2:43**
